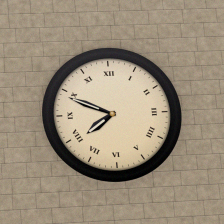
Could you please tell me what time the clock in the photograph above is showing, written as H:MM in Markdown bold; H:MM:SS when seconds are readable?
**7:49**
